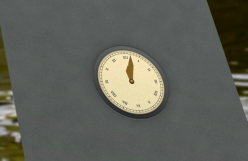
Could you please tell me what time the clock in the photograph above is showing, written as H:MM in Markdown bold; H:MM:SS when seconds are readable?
**12:02**
